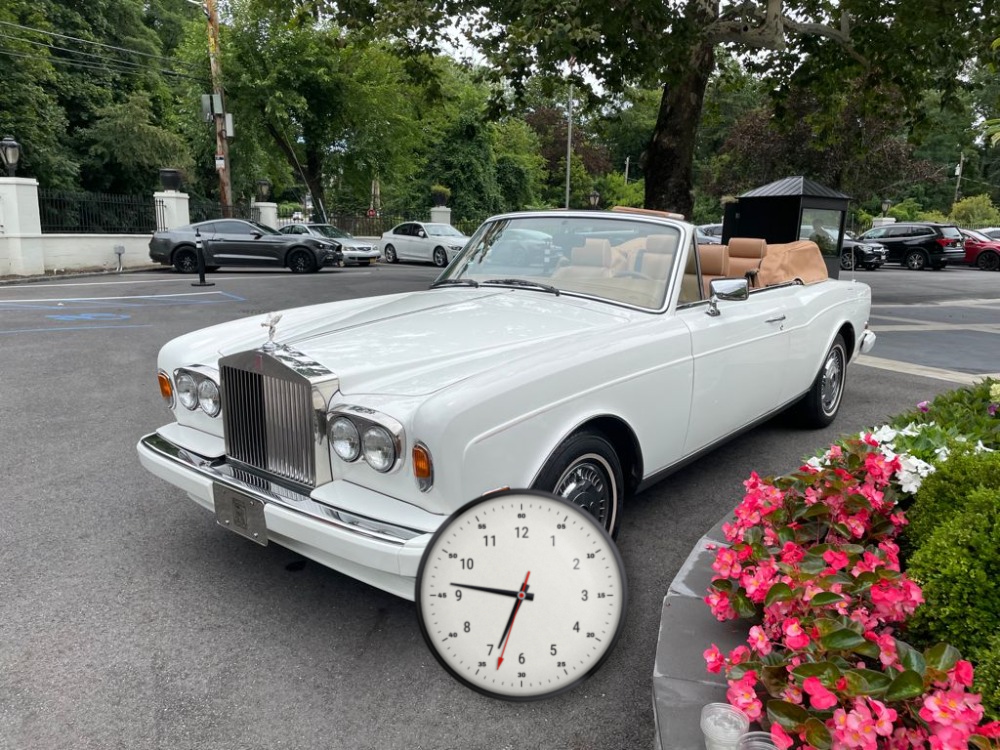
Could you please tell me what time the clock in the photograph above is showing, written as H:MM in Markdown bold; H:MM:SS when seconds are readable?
**6:46:33**
